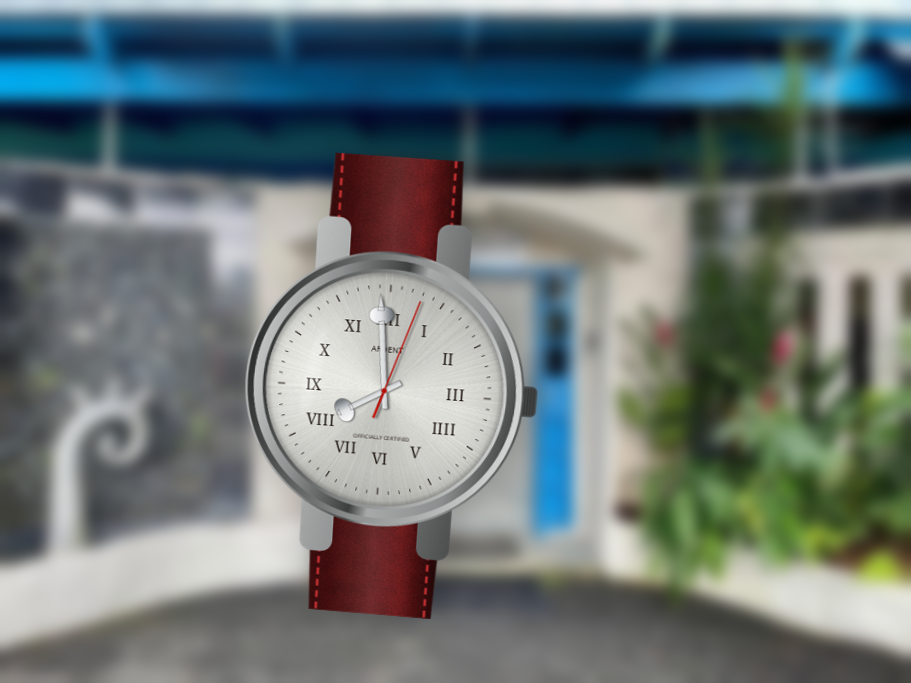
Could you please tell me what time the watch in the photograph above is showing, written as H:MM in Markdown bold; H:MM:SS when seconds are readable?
**7:59:03**
